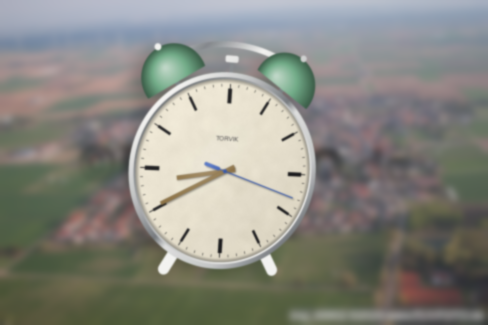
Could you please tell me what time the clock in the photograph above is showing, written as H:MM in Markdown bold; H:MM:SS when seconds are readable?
**8:40:18**
